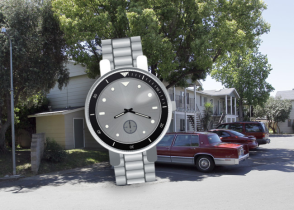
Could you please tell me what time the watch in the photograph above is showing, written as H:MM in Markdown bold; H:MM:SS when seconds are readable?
**8:19**
